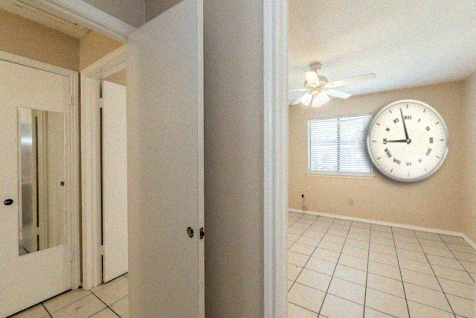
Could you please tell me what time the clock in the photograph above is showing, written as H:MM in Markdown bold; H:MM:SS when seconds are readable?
**8:58**
